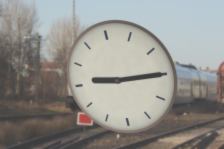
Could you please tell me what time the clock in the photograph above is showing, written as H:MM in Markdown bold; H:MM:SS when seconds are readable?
**9:15**
